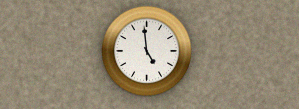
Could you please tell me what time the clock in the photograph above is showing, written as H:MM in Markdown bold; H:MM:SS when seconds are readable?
**4:59**
